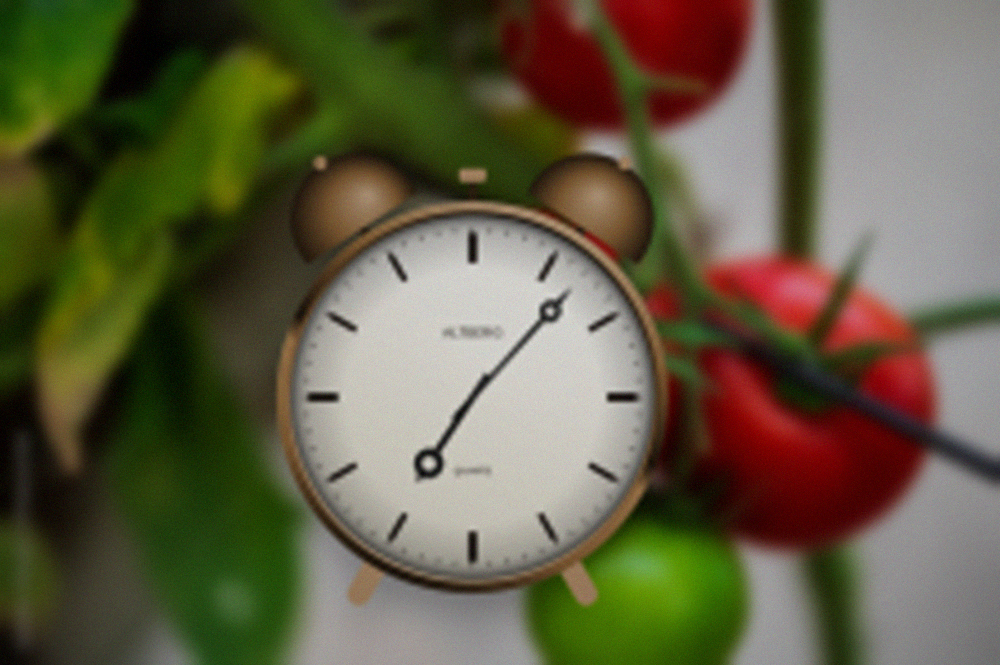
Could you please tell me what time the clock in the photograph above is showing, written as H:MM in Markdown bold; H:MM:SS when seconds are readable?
**7:07**
